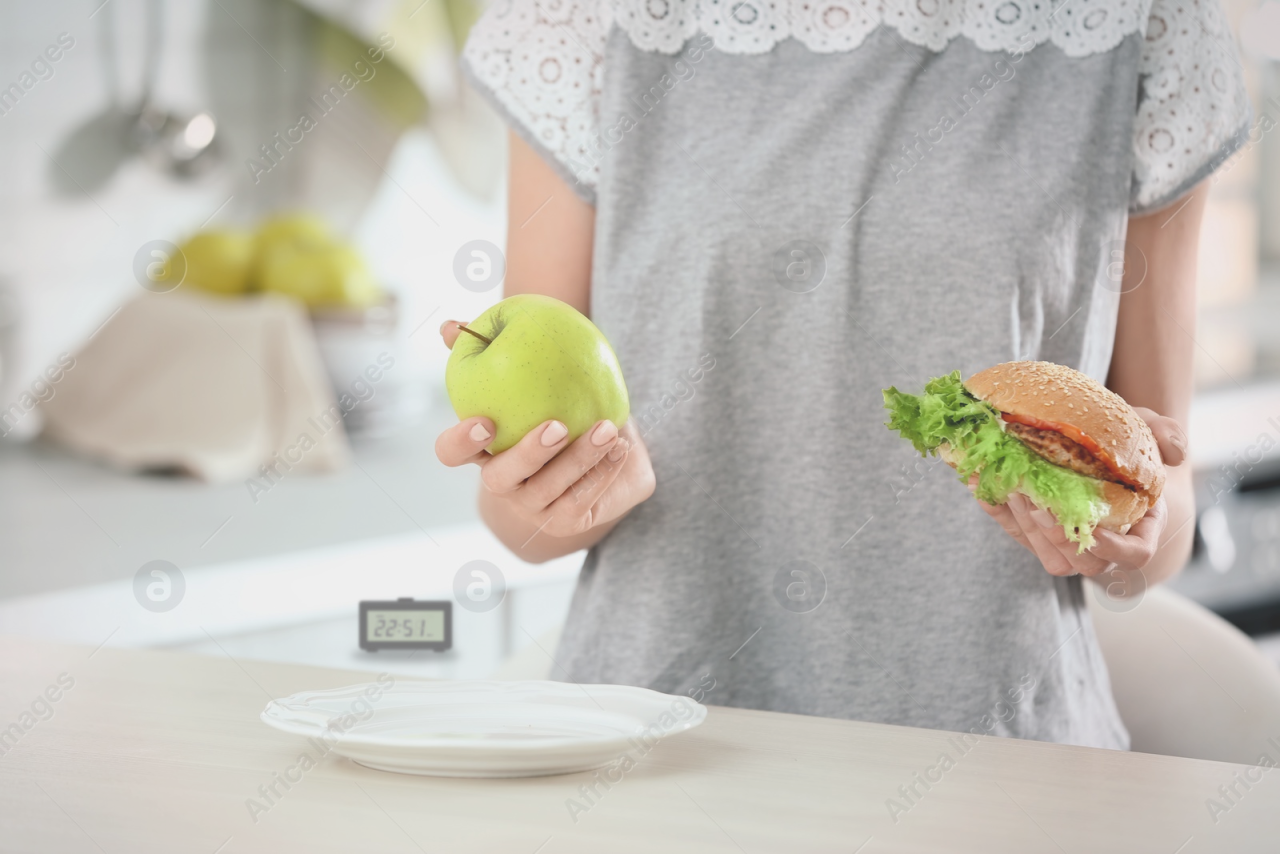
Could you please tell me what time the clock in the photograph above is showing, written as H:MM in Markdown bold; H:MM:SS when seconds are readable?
**22:51**
